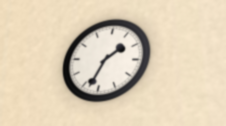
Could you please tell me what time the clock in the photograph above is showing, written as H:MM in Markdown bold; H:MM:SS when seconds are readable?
**1:33**
